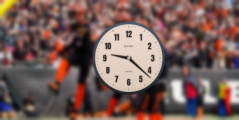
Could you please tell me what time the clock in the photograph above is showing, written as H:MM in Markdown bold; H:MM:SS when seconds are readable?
**9:22**
